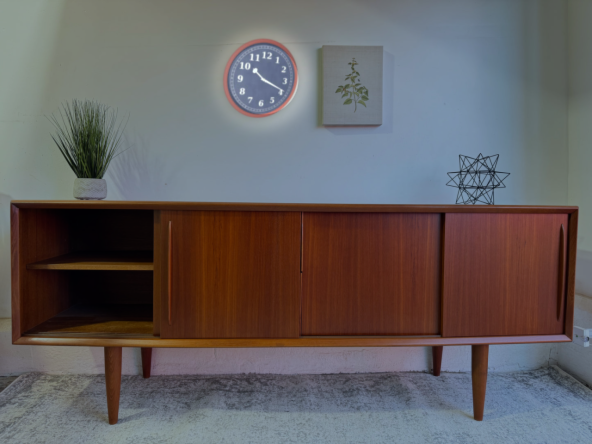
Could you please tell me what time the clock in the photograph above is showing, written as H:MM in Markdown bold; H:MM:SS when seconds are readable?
**10:19**
